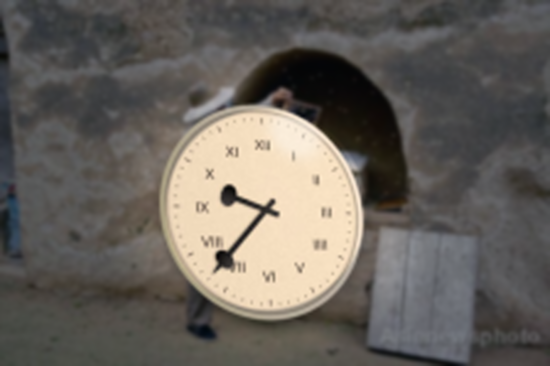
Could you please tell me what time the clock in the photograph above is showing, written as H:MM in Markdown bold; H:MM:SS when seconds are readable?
**9:37**
